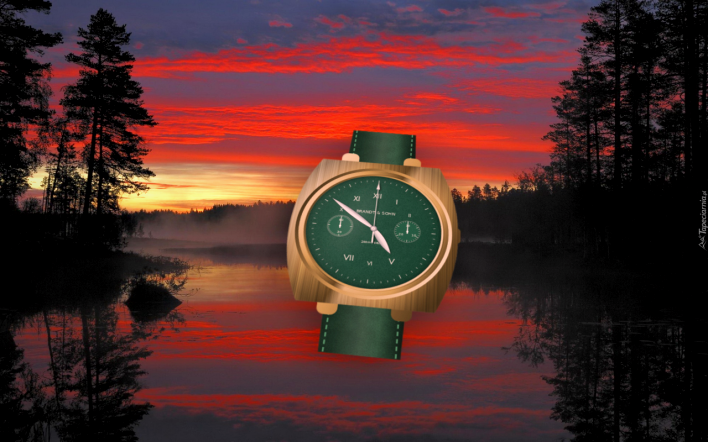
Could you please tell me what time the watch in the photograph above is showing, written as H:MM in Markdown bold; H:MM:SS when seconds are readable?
**4:51**
